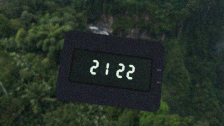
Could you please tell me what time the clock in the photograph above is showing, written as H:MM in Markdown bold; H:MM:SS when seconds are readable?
**21:22**
